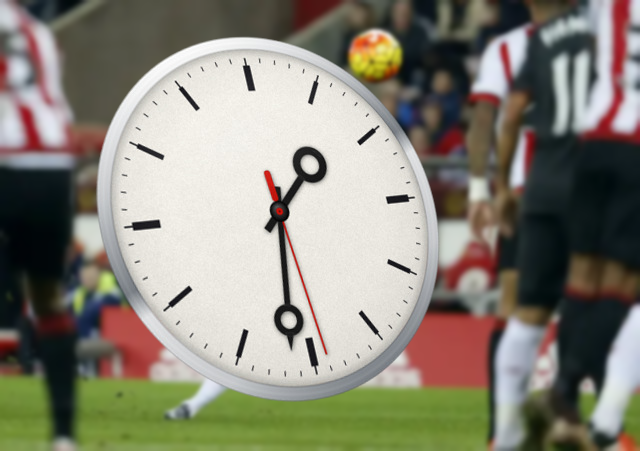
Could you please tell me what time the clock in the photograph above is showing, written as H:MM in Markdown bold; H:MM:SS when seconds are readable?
**1:31:29**
